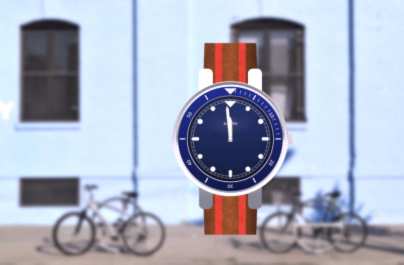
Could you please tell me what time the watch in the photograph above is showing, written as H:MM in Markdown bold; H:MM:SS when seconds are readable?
**11:59**
